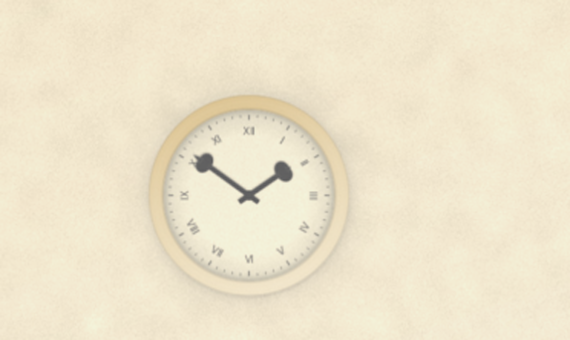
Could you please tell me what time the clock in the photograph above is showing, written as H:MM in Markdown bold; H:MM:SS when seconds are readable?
**1:51**
